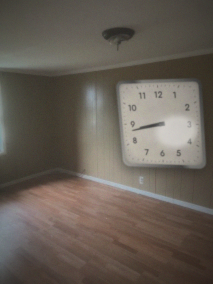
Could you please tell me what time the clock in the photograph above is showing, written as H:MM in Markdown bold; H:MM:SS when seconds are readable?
**8:43**
